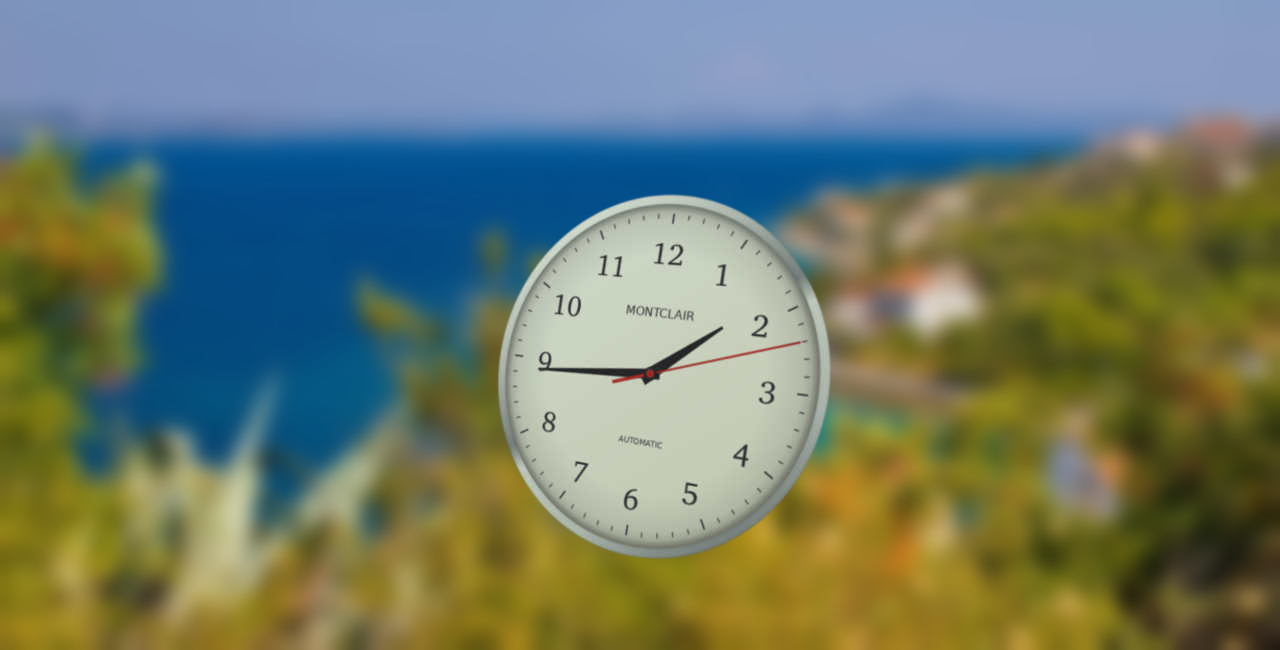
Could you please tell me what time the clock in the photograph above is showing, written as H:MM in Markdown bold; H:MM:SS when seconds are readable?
**1:44:12**
